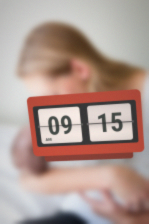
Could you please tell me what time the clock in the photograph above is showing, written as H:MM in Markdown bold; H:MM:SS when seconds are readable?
**9:15**
